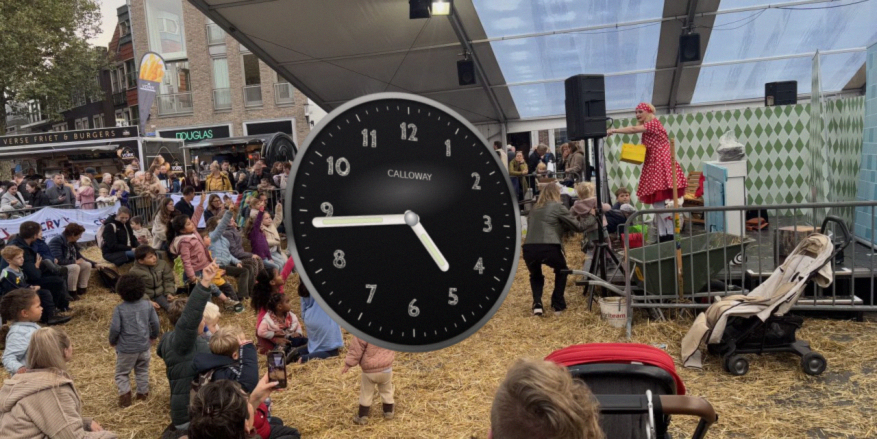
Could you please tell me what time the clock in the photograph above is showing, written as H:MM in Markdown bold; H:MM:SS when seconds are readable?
**4:44**
